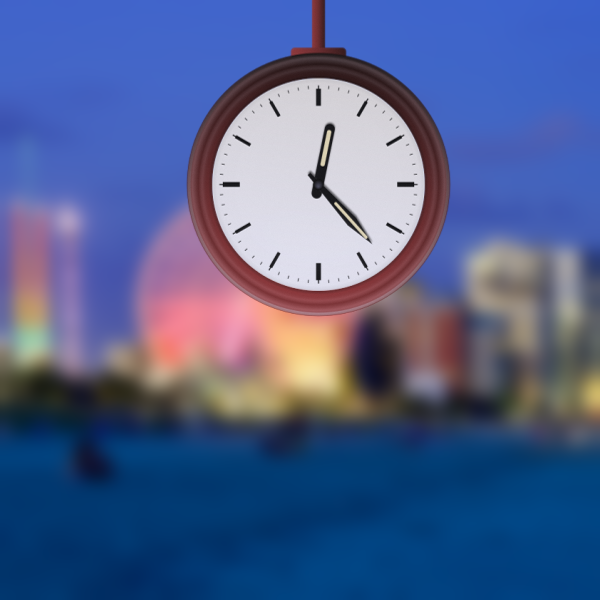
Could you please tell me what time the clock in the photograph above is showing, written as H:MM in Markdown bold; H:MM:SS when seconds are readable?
**12:23**
